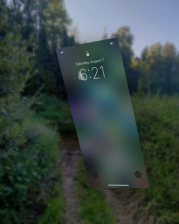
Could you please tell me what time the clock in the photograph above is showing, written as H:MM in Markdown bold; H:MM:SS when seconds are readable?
**6:21**
